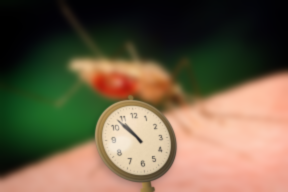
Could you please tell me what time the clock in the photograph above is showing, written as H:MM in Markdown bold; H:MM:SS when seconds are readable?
**10:53**
